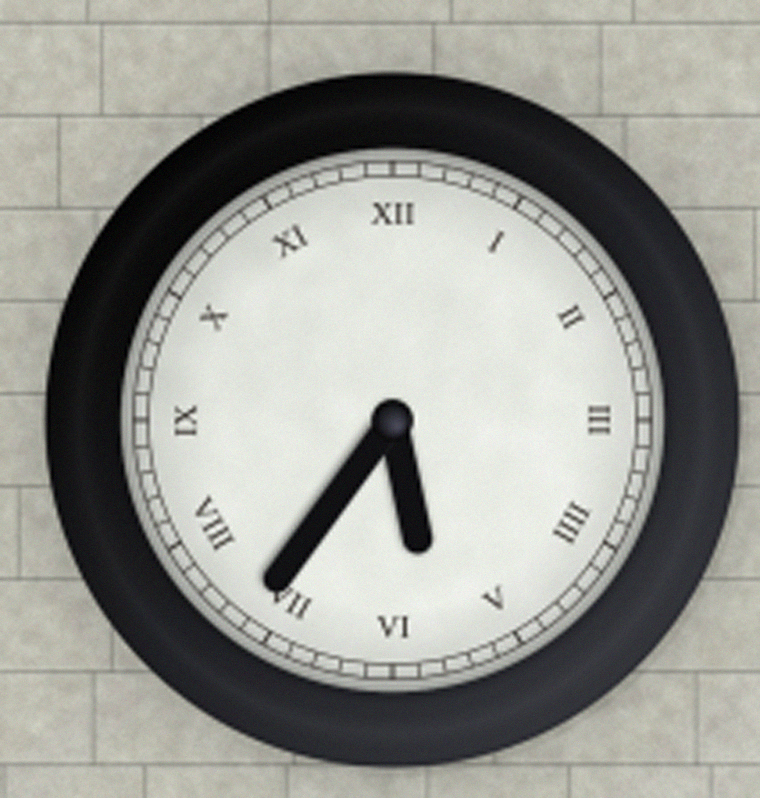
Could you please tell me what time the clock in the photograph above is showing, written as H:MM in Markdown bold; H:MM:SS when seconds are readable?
**5:36**
